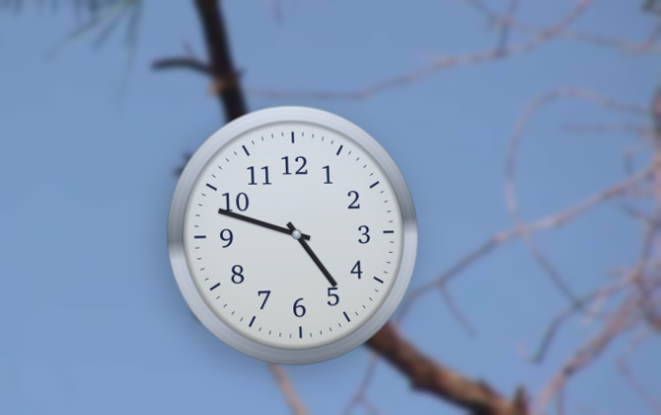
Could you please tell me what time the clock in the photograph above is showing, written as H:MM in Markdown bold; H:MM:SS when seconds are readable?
**4:48**
